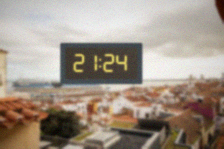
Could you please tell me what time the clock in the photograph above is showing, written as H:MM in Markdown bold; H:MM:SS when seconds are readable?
**21:24**
